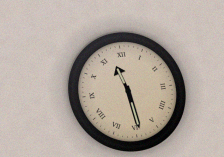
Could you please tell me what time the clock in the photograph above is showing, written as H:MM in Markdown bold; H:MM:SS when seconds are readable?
**11:29**
